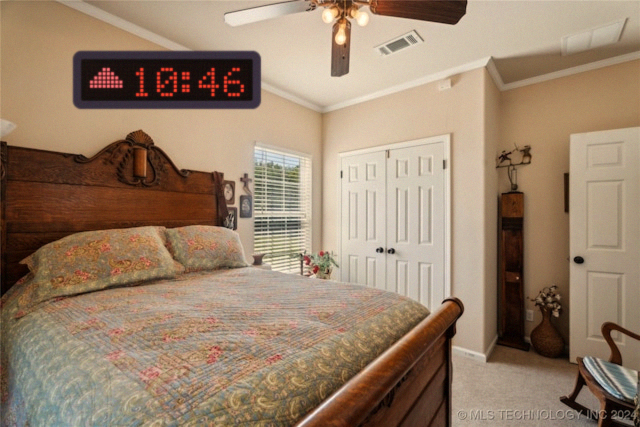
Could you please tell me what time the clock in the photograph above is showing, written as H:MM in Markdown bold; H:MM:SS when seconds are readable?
**10:46**
